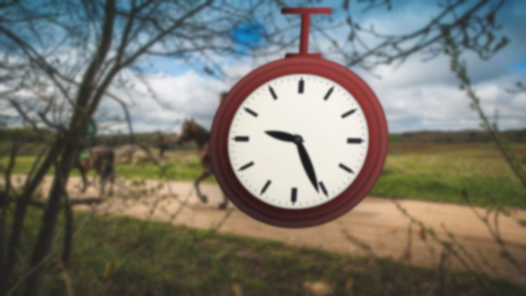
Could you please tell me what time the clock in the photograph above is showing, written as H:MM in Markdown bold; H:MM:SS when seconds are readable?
**9:26**
